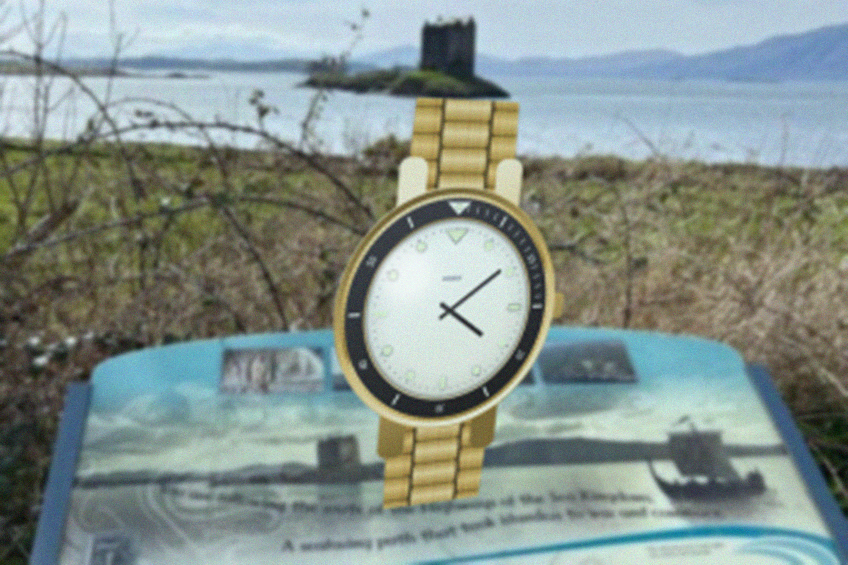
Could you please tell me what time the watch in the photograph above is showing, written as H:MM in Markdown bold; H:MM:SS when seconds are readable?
**4:09**
